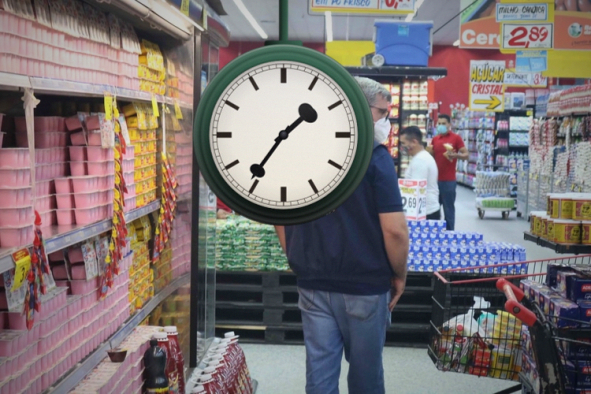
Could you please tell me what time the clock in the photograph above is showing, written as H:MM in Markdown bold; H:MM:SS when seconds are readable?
**1:36**
